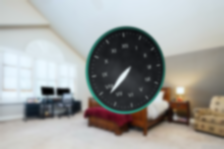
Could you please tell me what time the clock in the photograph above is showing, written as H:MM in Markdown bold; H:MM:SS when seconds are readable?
**7:38**
